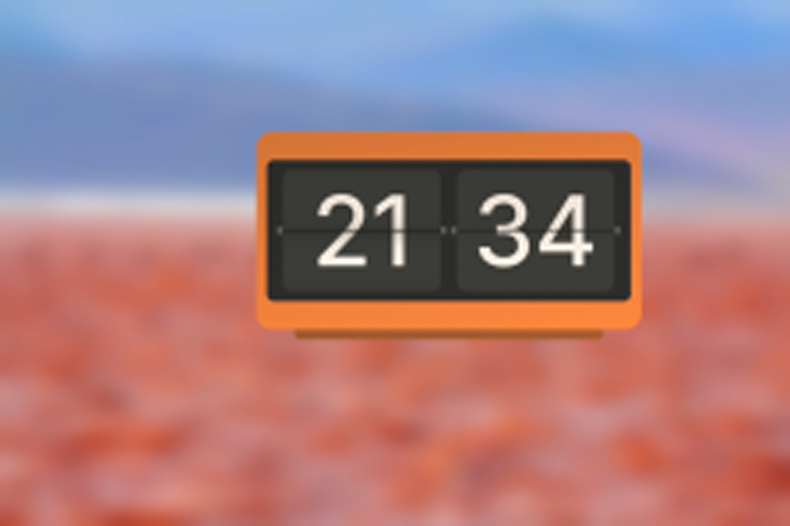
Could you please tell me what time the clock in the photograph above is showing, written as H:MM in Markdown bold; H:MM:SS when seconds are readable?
**21:34**
